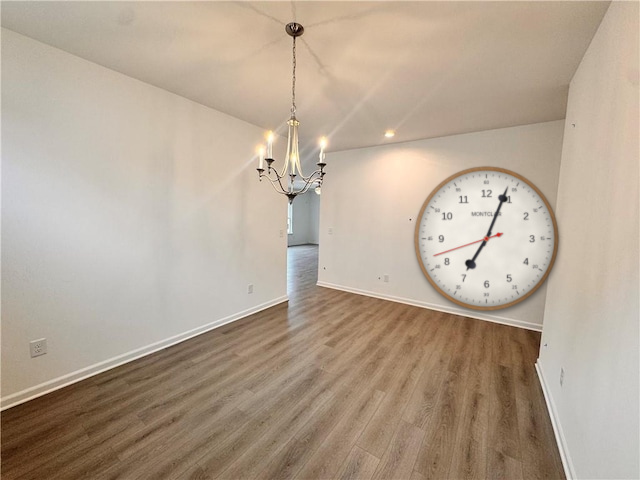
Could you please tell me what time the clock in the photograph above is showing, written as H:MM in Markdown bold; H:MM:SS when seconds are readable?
**7:03:42**
